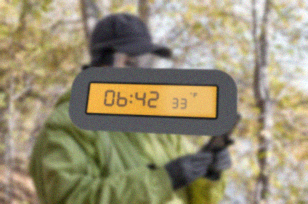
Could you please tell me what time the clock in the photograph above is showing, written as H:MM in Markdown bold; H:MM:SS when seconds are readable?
**6:42**
